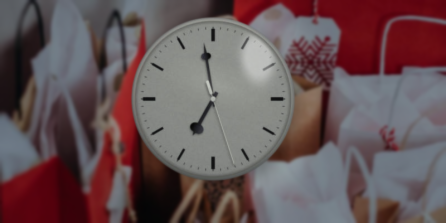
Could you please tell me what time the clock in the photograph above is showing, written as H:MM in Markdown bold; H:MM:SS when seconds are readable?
**6:58:27**
